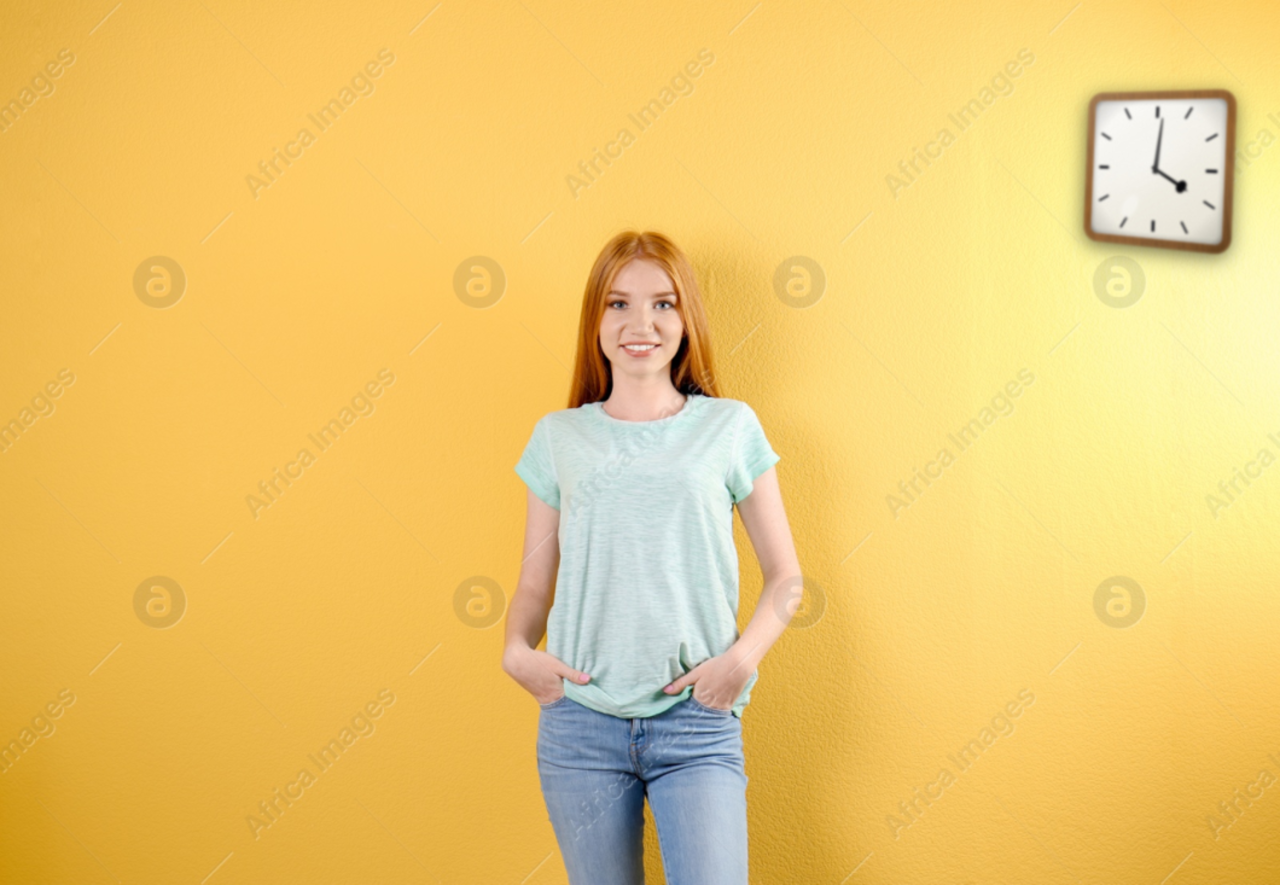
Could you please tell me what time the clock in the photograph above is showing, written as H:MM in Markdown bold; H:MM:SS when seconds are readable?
**4:01**
